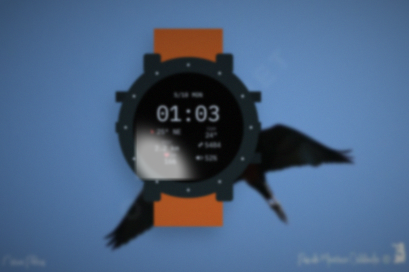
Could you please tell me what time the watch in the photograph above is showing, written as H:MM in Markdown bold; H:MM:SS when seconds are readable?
**1:03**
